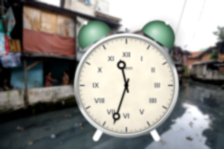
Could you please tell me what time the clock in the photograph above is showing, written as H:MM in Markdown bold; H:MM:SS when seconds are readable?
**11:33**
